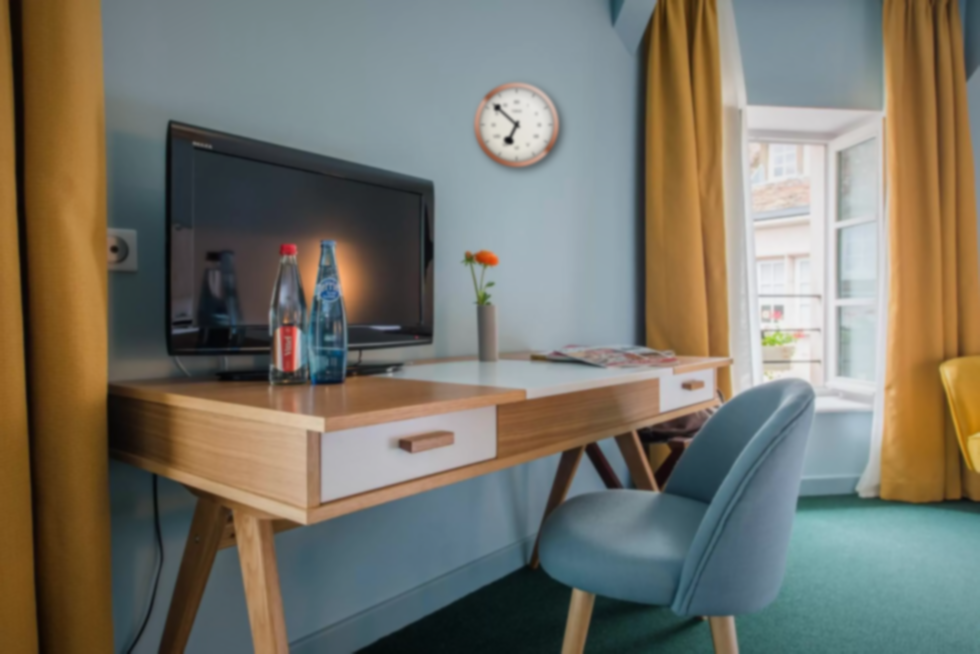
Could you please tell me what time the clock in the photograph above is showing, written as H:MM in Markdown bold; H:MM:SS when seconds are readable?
**6:52**
